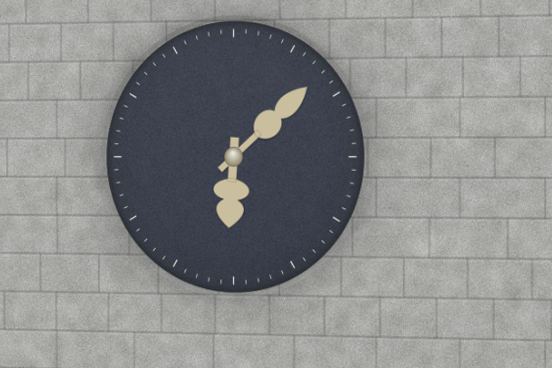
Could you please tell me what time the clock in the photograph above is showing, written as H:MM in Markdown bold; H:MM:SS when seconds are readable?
**6:08**
